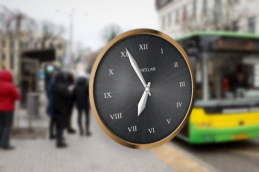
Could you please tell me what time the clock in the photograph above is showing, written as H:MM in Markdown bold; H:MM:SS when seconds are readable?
**6:56**
